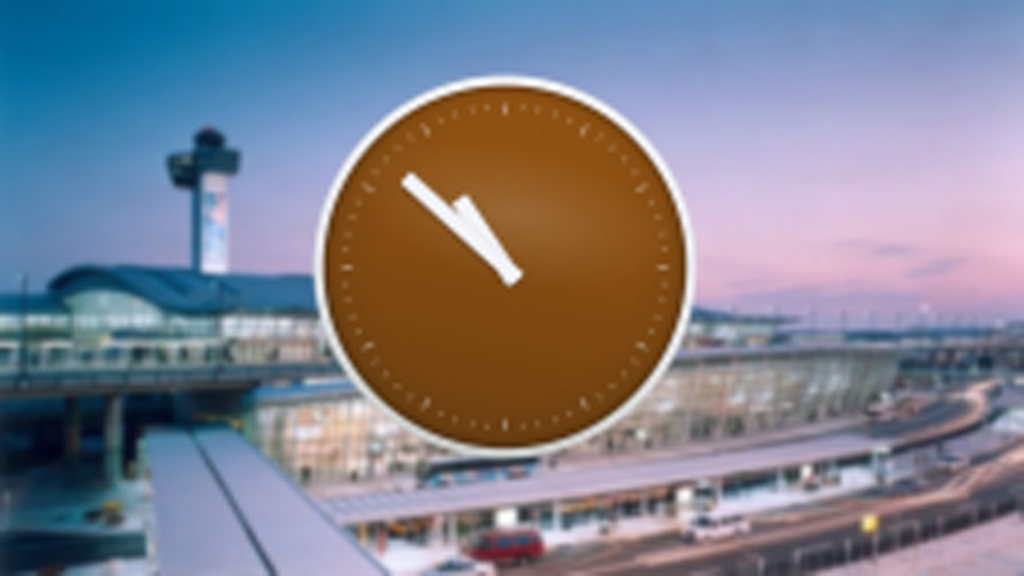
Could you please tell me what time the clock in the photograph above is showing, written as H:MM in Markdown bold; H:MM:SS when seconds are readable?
**10:52**
